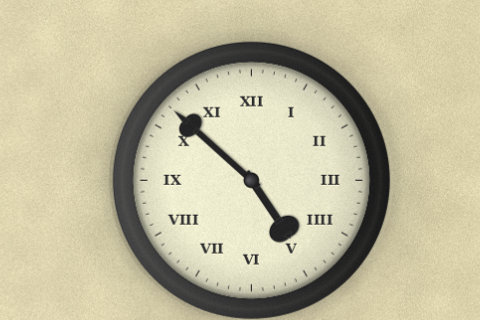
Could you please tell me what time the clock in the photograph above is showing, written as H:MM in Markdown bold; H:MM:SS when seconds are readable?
**4:52**
